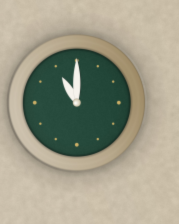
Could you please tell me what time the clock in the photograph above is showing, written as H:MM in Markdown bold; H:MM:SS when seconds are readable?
**11:00**
